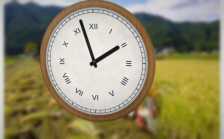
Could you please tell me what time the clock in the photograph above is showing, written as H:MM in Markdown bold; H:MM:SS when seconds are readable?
**1:57**
